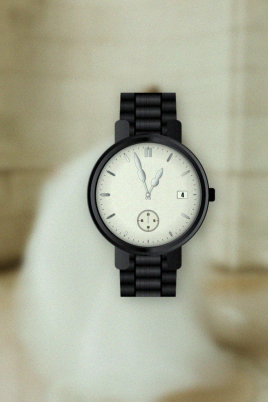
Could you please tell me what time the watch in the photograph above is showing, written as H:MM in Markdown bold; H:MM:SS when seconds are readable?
**12:57**
